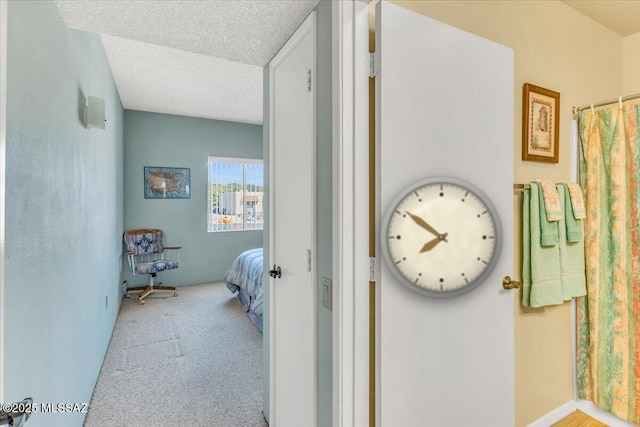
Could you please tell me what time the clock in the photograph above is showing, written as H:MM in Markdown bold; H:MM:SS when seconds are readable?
**7:51**
